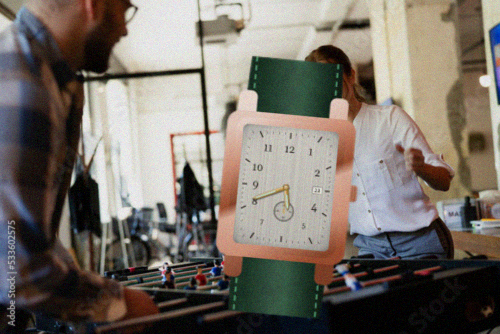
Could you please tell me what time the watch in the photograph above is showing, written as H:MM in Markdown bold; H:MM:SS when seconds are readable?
**5:41**
